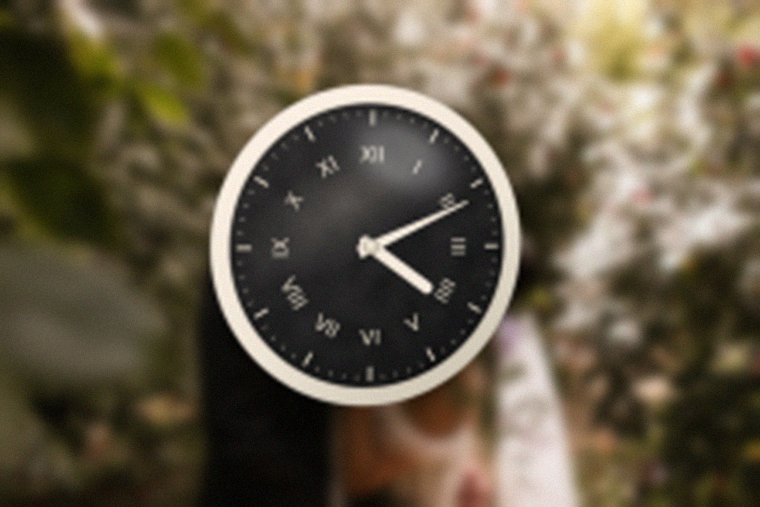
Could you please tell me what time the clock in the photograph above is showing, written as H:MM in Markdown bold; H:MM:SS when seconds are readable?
**4:11**
